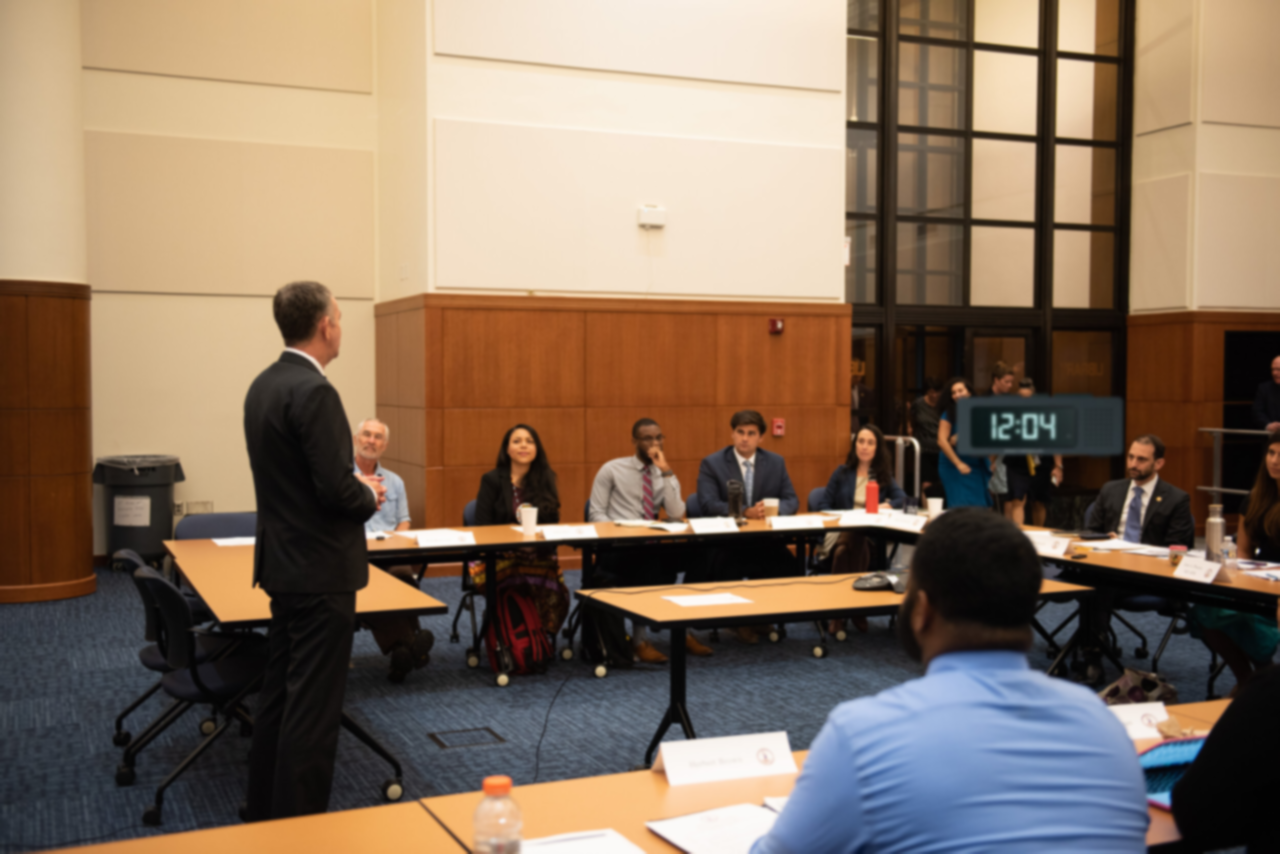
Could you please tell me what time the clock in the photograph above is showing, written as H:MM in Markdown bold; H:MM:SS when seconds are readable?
**12:04**
